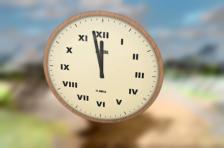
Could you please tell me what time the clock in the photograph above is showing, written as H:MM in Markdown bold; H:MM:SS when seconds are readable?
**11:58**
